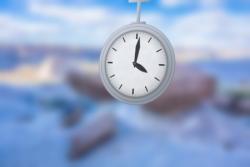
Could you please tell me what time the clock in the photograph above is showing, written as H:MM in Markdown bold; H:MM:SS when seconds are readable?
**4:01**
